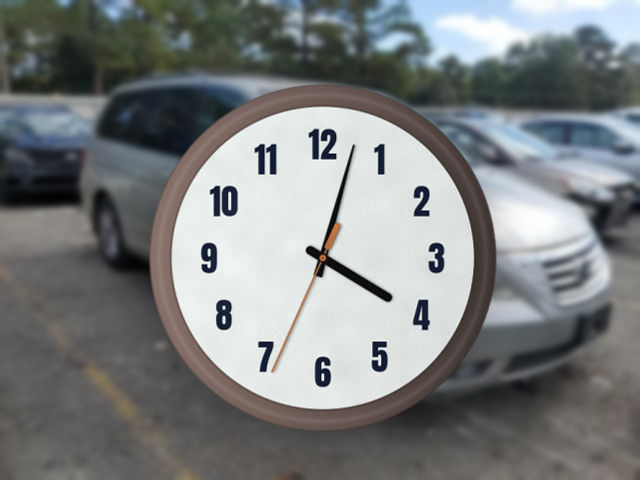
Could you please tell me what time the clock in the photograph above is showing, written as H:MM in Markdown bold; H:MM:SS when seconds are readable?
**4:02:34**
